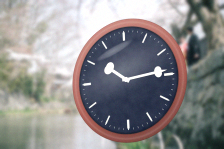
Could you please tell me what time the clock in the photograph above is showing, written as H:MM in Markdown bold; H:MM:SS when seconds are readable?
**10:14**
